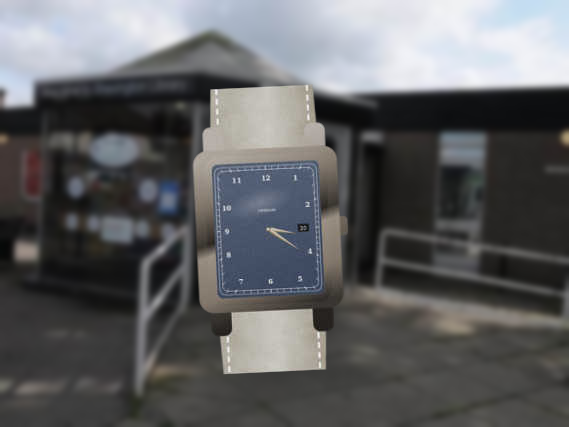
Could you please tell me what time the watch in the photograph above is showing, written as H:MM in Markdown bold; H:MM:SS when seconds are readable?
**3:21**
